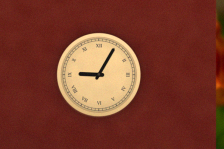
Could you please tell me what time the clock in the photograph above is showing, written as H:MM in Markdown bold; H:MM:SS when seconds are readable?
**9:05**
